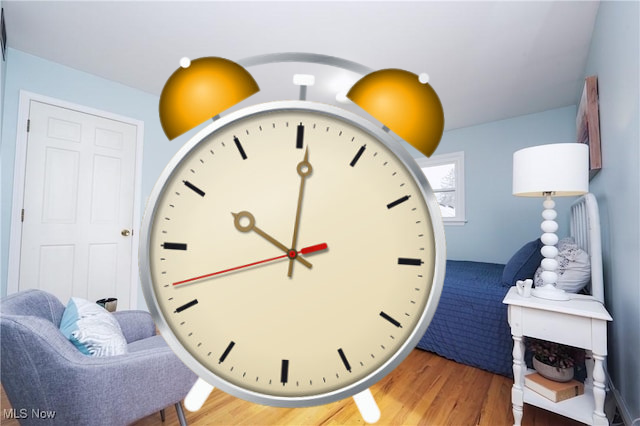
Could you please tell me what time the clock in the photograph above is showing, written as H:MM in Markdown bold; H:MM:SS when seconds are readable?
**10:00:42**
